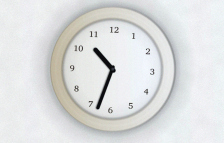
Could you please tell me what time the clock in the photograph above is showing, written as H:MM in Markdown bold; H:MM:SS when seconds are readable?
**10:33**
